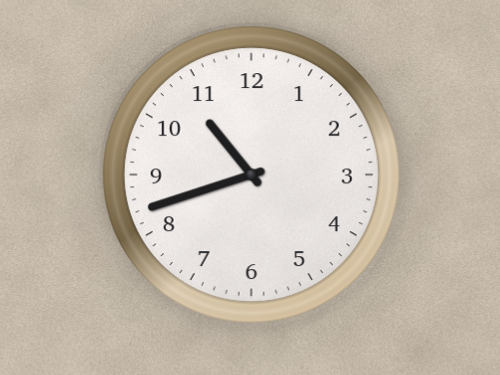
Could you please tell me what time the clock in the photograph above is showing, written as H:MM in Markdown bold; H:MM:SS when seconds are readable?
**10:42**
